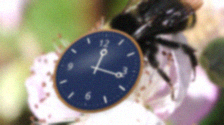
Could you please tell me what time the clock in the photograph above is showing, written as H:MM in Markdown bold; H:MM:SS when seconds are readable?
**12:17**
